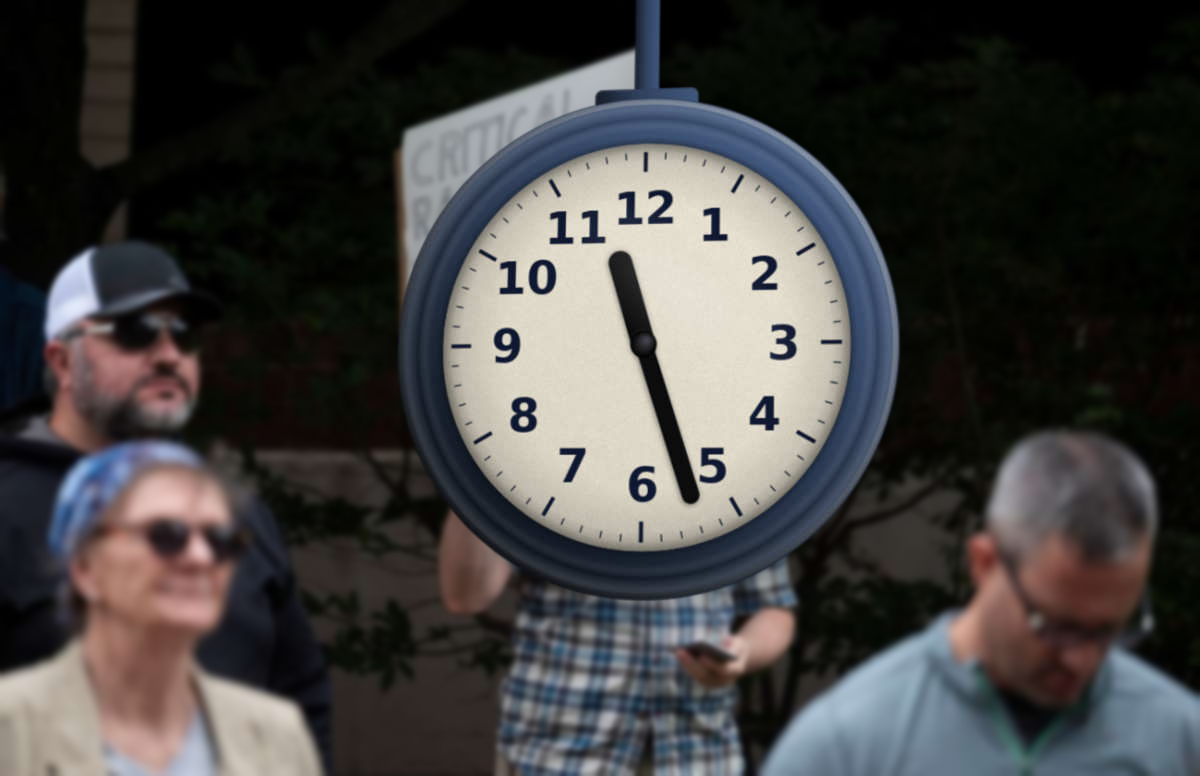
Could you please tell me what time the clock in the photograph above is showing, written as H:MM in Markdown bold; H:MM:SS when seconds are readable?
**11:27**
